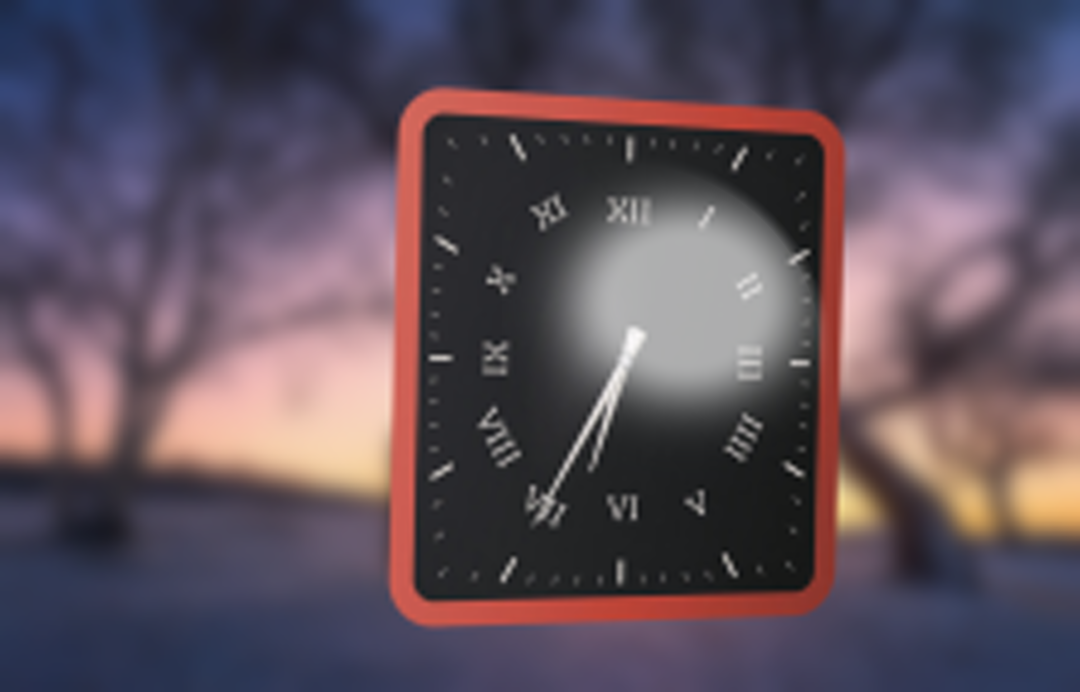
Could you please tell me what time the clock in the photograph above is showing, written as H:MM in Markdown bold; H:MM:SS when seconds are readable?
**6:35**
